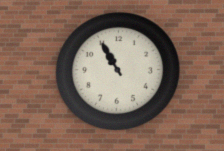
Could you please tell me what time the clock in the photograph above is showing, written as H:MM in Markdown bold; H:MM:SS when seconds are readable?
**10:55**
